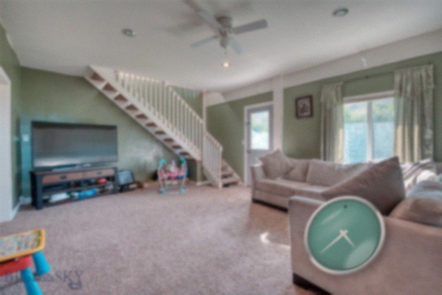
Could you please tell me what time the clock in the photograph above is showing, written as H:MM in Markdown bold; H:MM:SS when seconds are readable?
**4:38**
